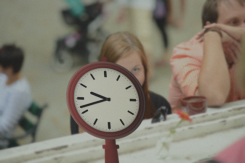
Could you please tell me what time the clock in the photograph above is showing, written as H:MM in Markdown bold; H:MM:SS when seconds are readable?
**9:42**
